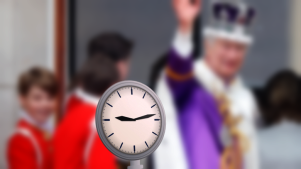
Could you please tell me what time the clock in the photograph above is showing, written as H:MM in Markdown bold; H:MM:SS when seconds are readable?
**9:13**
